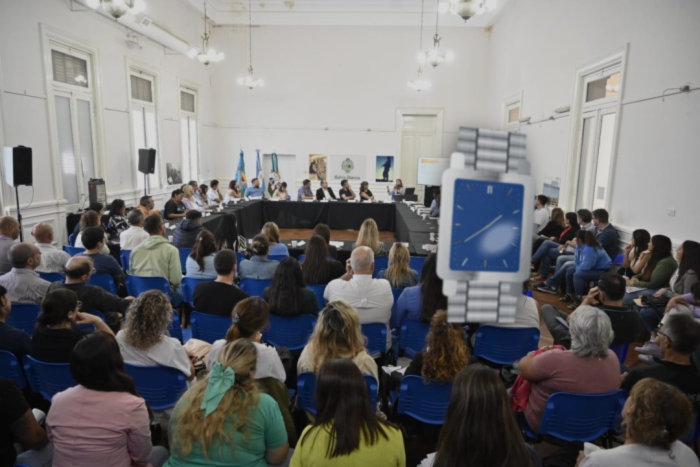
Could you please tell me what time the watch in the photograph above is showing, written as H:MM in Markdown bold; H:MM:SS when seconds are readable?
**1:39**
